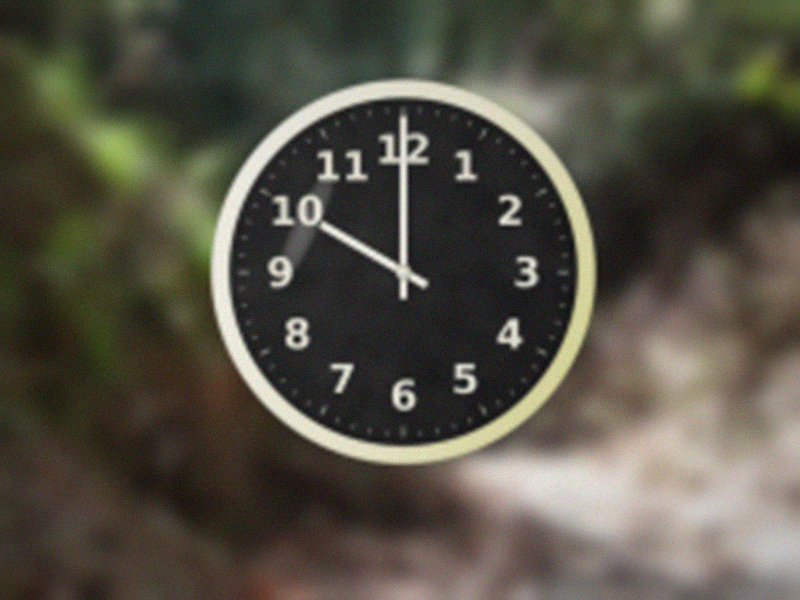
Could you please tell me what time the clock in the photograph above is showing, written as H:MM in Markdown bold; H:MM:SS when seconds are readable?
**10:00**
